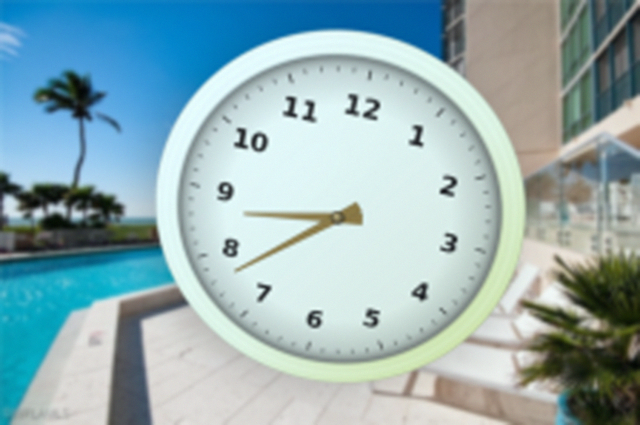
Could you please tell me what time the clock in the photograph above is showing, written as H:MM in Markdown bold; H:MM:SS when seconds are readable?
**8:38**
